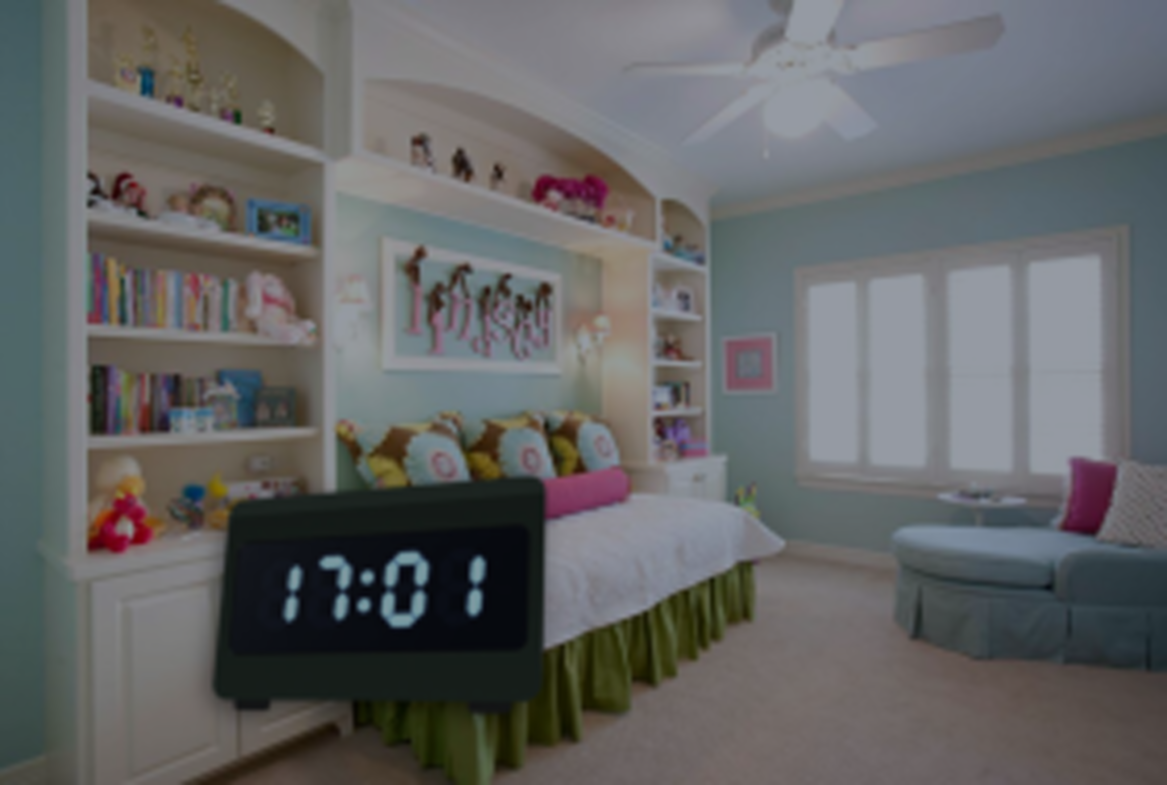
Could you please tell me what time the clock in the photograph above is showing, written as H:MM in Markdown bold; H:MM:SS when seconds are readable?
**17:01**
